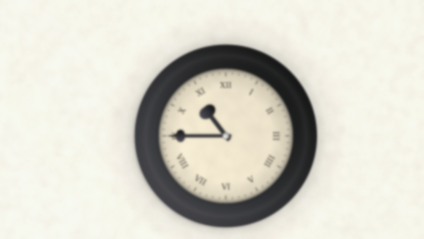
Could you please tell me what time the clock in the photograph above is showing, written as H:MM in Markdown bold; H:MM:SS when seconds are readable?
**10:45**
